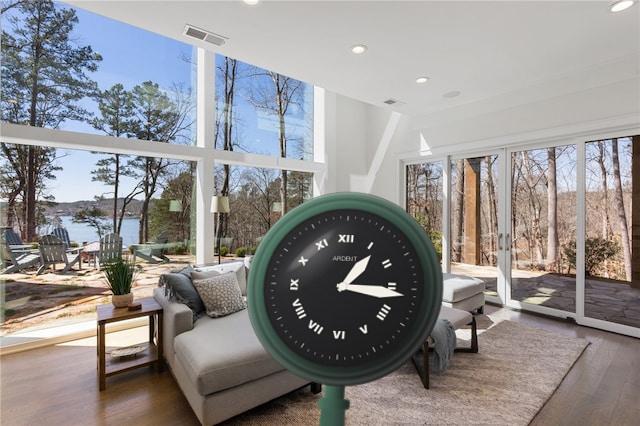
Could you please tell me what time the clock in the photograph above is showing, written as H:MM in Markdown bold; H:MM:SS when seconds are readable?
**1:16**
